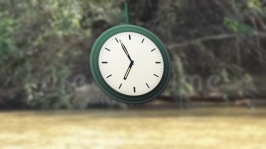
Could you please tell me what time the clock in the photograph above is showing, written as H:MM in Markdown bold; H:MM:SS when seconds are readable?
**6:56**
